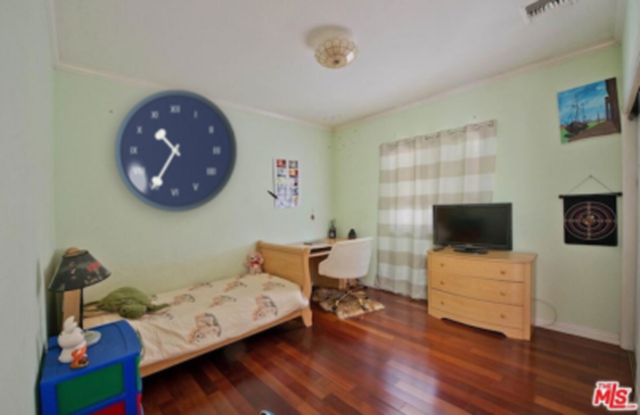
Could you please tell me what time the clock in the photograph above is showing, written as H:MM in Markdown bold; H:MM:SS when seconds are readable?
**10:35**
